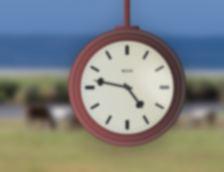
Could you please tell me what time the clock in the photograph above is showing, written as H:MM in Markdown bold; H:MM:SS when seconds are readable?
**4:47**
